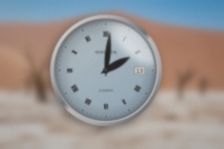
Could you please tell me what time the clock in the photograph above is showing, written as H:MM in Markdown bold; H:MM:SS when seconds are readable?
**2:01**
